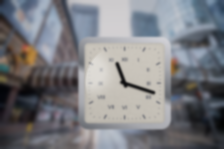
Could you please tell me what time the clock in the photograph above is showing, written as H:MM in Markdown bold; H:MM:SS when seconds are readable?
**11:18**
